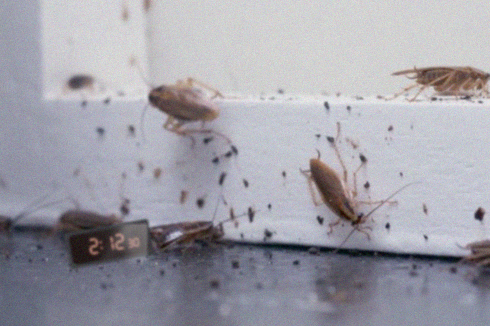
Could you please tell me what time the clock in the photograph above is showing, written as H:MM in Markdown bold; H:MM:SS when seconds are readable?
**2:12**
